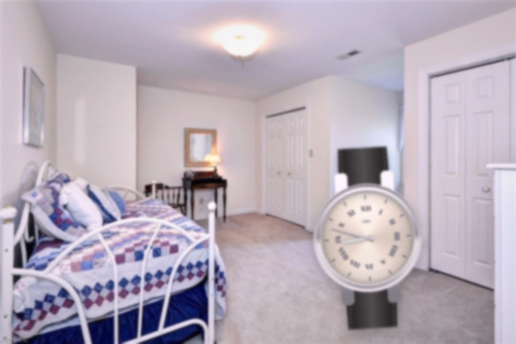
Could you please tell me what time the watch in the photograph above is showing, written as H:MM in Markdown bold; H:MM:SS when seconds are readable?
**8:48**
